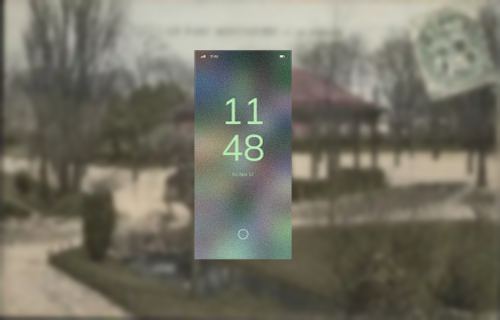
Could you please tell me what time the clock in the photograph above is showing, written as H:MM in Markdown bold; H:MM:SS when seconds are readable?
**11:48**
